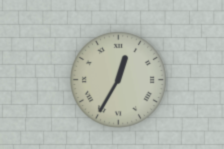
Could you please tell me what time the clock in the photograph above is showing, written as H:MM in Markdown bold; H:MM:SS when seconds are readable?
**12:35**
